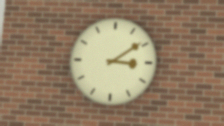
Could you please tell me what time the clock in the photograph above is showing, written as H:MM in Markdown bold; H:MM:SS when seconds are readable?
**3:09**
